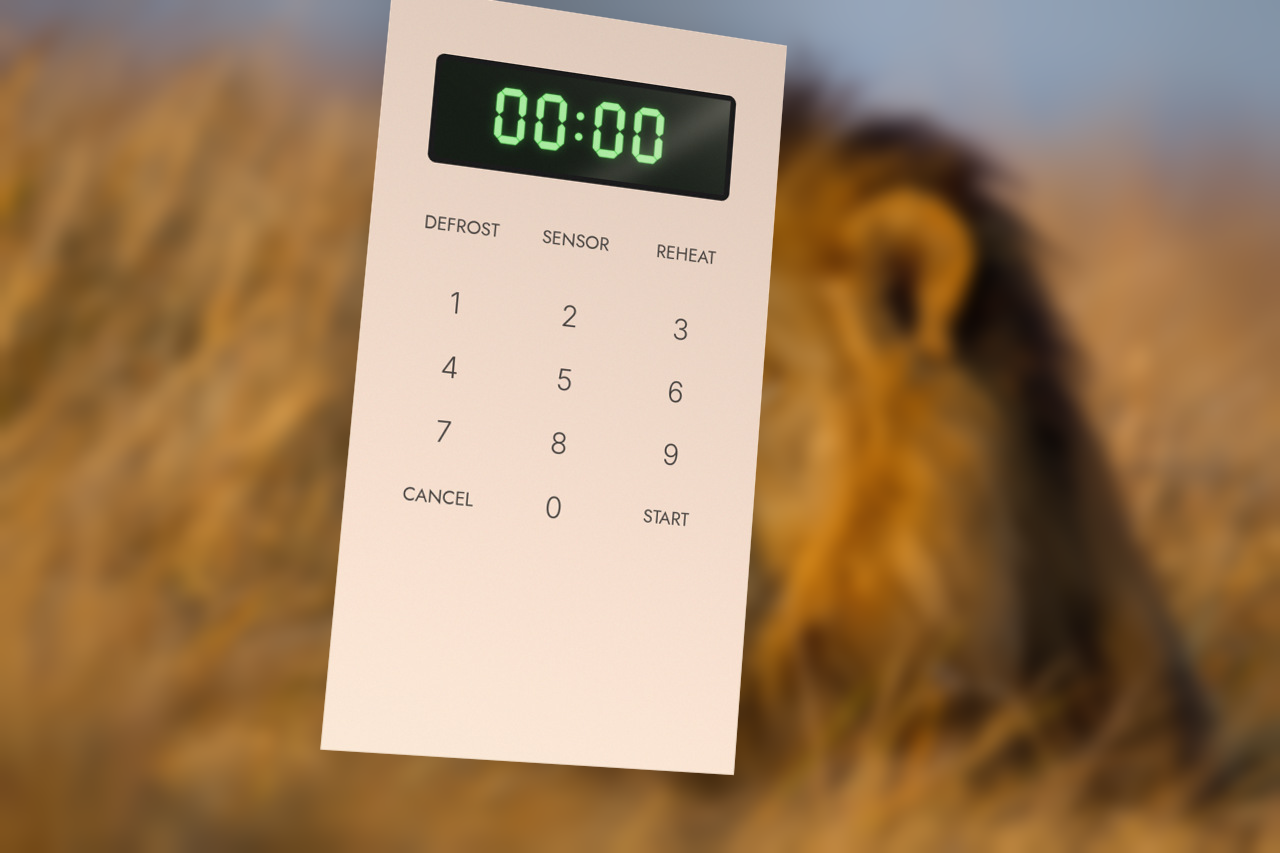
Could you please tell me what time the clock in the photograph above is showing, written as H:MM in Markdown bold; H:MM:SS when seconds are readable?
**0:00**
